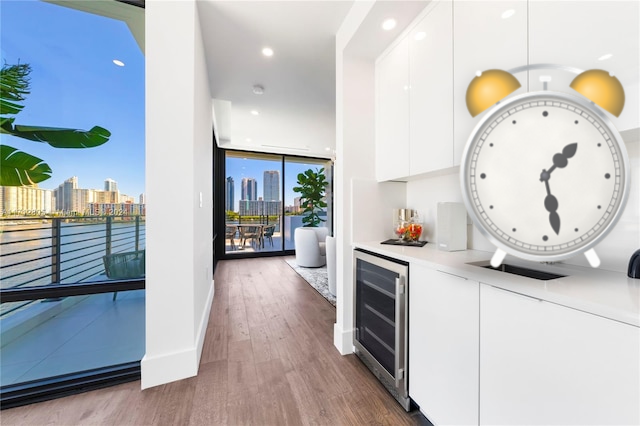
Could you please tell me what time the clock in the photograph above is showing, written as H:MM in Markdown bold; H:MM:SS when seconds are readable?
**1:28**
